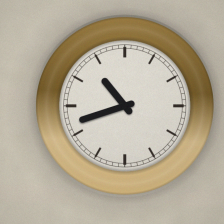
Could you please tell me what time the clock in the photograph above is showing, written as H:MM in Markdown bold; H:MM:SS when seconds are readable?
**10:42**
